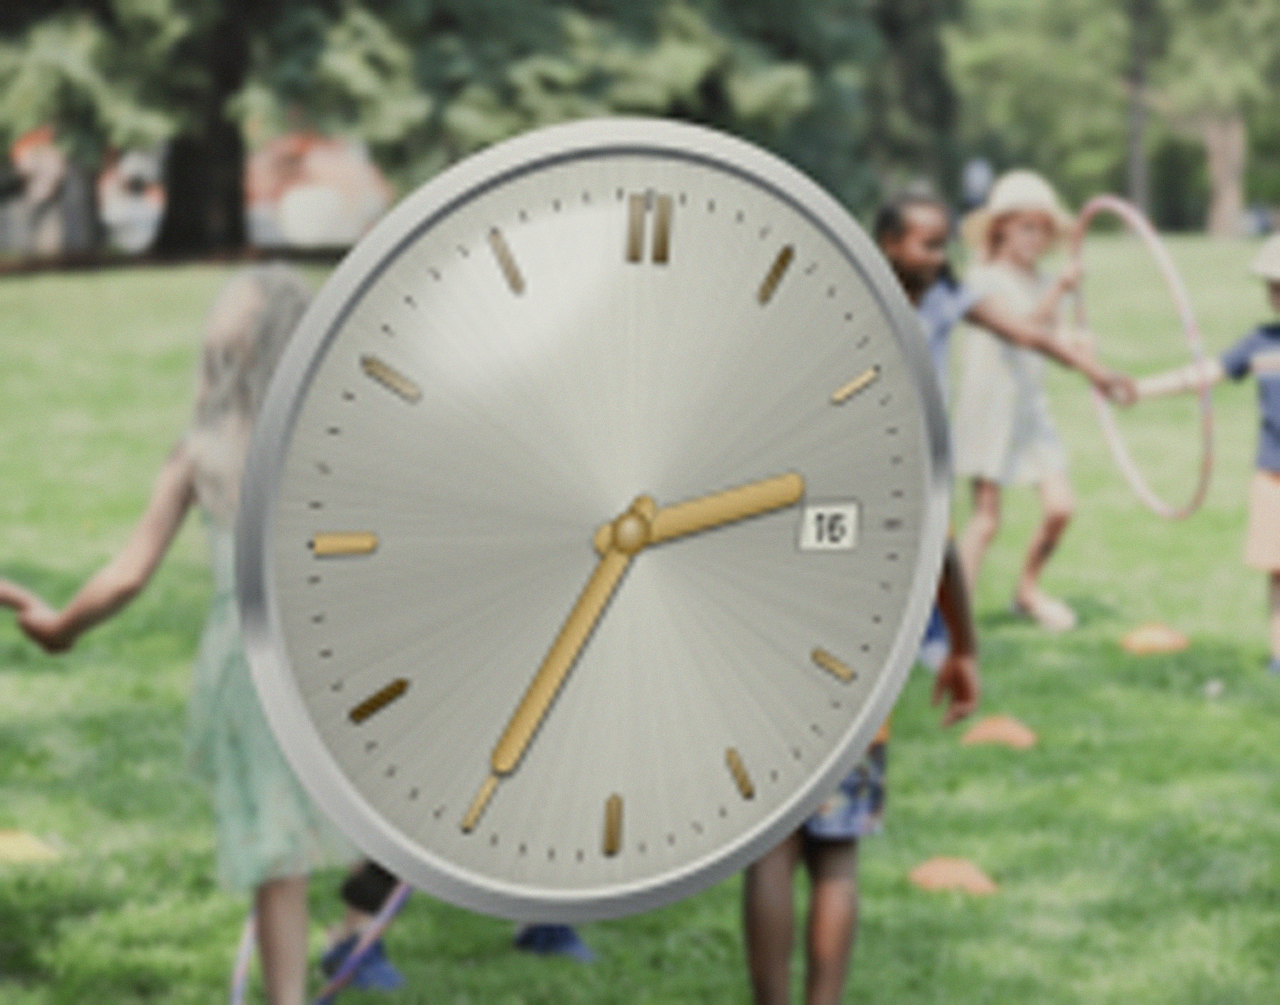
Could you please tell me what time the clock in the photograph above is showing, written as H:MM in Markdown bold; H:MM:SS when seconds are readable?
**2:35**
